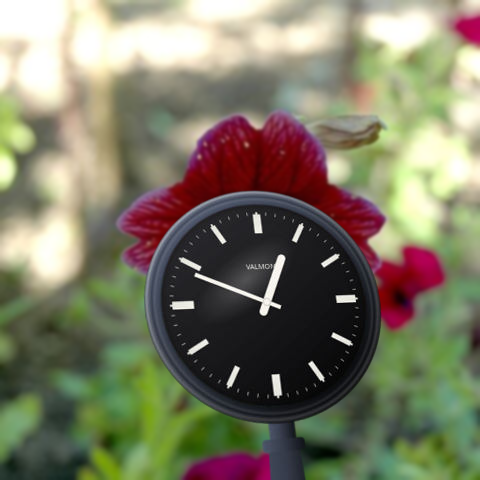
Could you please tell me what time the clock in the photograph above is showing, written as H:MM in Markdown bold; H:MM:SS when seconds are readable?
**12:49**
